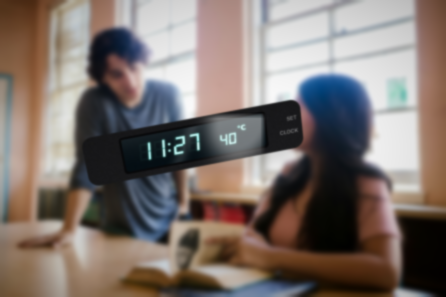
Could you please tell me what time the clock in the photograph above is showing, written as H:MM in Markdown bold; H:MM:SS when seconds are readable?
**11:27**
